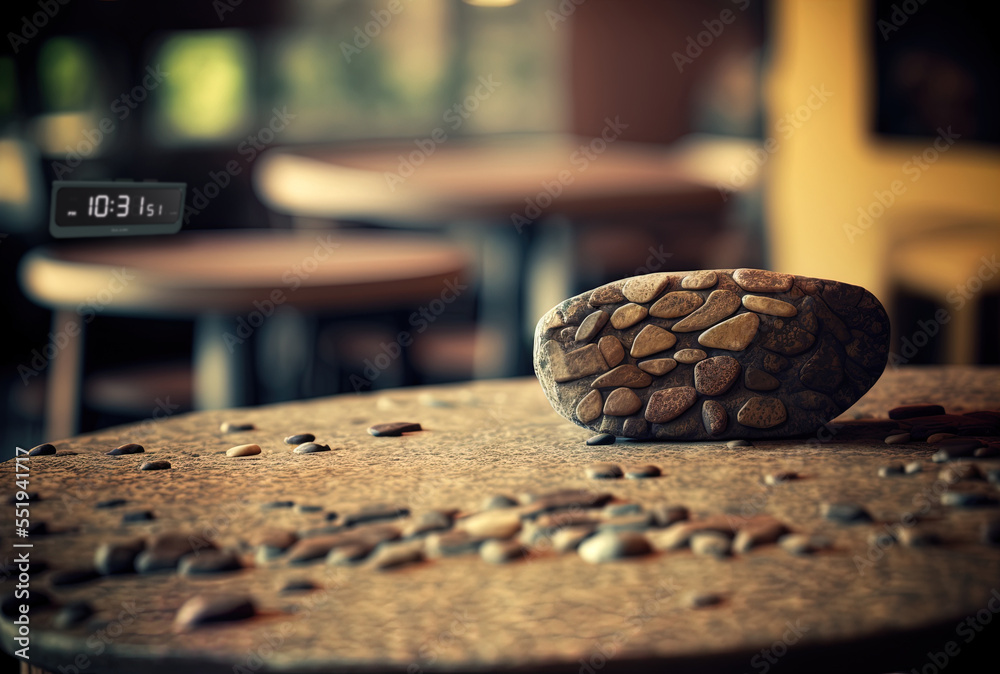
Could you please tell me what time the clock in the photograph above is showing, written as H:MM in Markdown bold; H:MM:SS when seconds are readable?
**10:31:51**
